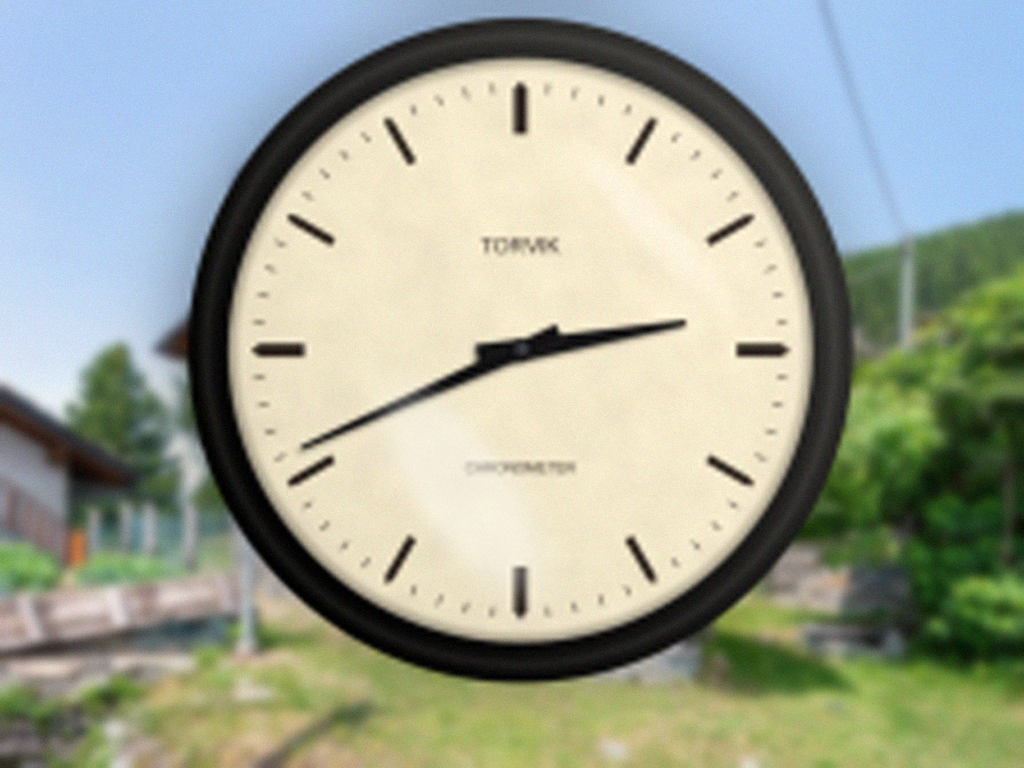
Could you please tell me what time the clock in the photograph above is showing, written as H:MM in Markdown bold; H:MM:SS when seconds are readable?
**2:41**
